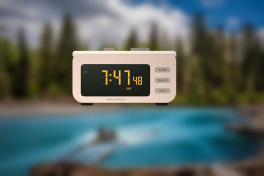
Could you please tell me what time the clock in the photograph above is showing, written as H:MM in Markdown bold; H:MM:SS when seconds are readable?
**7:47:48**
